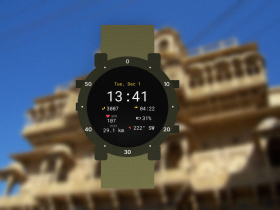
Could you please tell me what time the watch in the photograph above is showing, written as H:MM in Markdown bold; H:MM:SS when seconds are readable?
**13:41**
